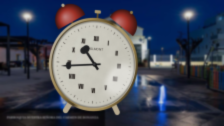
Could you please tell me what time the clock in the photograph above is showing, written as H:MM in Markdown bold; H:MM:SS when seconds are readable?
**10:44**
